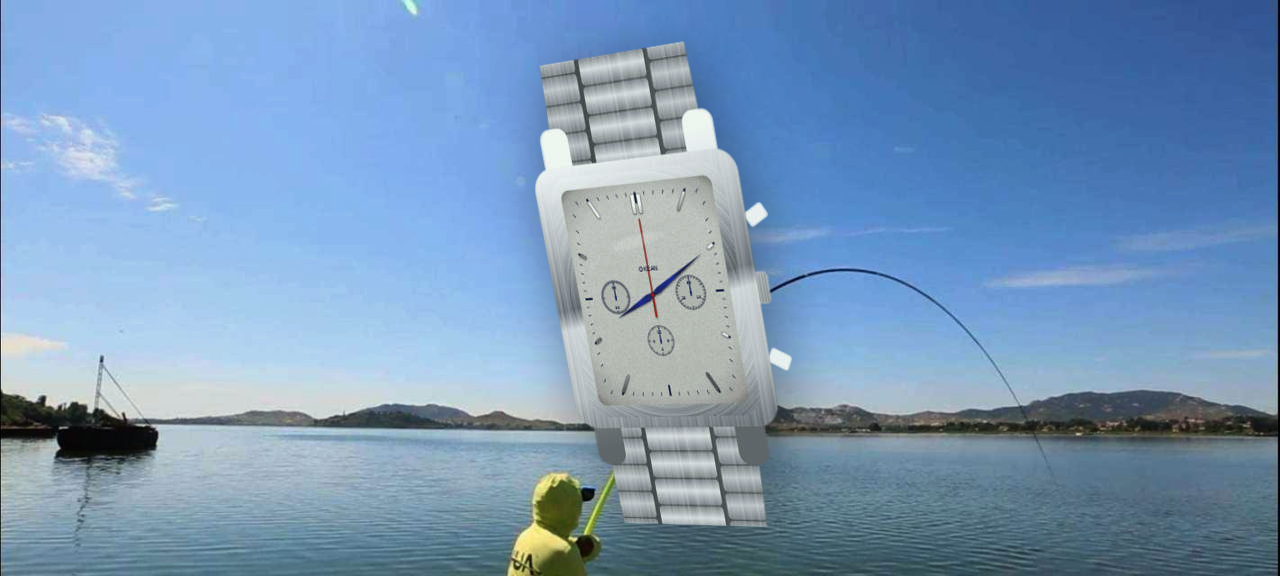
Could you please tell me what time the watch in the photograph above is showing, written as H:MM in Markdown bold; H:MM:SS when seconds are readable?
**8:10**
